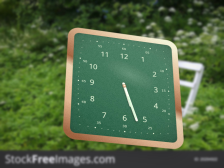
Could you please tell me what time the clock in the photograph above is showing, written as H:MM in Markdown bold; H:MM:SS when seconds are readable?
**5:27**
